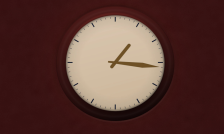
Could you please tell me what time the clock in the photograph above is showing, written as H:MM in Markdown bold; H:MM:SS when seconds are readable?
**1:16**
